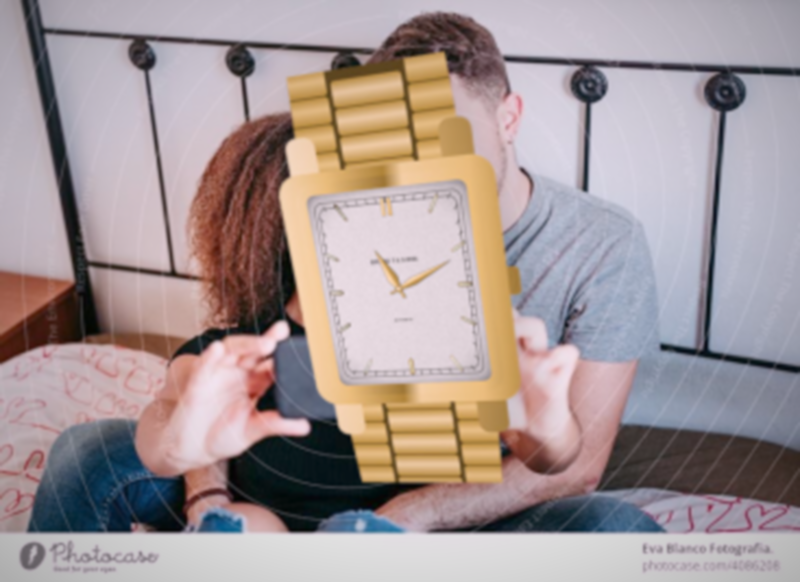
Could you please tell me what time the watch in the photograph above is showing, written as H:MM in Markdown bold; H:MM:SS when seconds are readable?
**11:11**
